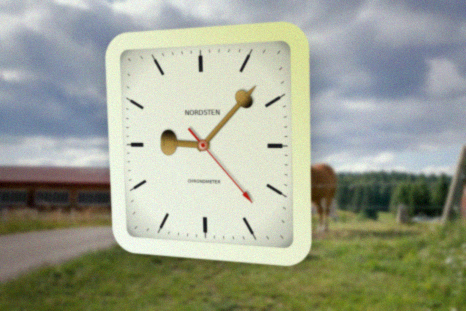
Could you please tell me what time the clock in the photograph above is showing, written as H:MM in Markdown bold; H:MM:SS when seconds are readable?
**9:07:23**
